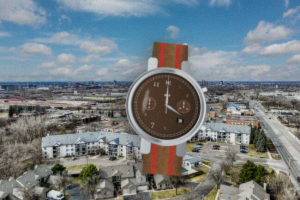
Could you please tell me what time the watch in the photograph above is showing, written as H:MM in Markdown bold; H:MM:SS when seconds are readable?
**4:00**
